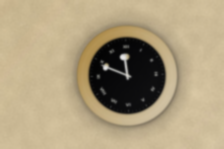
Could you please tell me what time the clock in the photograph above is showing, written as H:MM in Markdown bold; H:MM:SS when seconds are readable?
**11:49**
